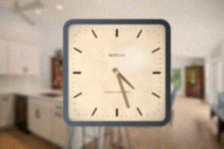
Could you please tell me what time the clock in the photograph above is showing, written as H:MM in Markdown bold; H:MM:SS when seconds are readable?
**4:27**
